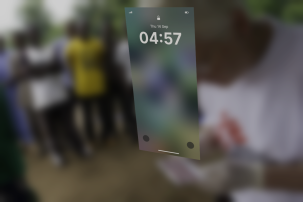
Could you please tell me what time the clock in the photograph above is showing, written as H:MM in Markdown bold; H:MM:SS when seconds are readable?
**4:57**
